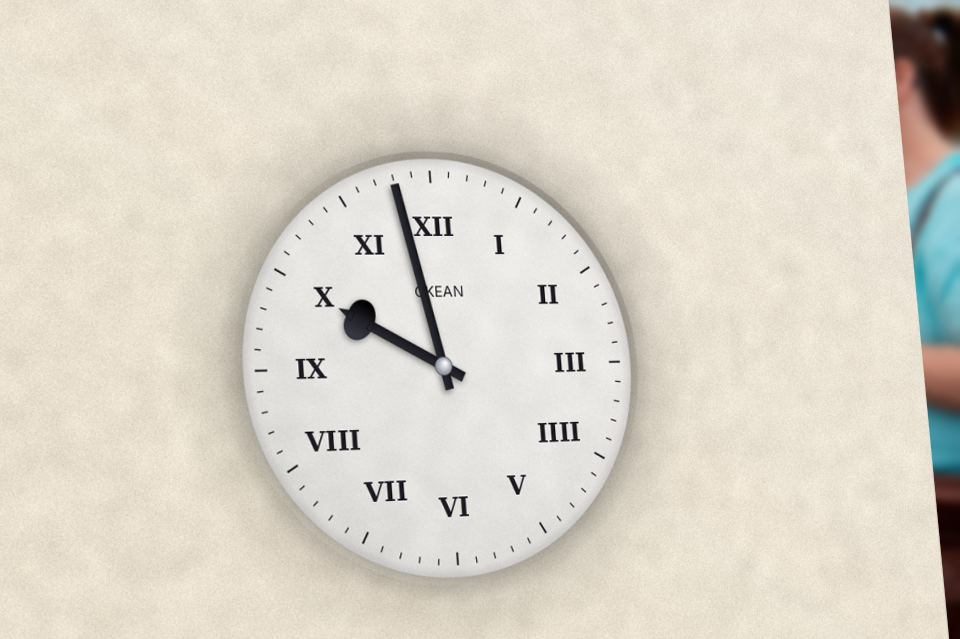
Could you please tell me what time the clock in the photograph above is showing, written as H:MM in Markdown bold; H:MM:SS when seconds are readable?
**9:58**
